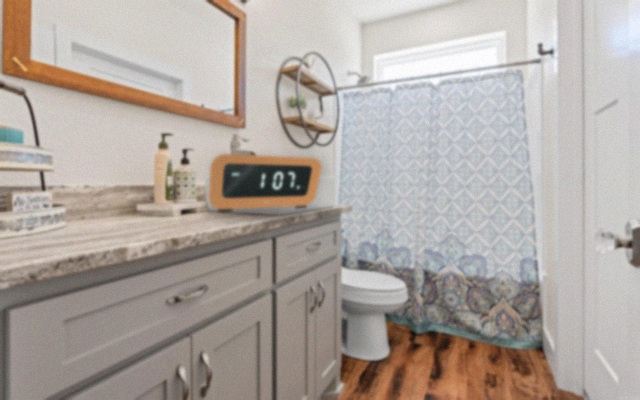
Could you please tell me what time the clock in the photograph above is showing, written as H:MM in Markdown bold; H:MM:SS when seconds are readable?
**1:07**
